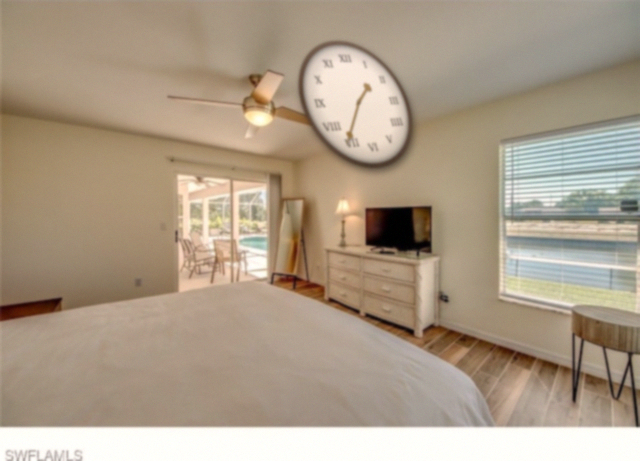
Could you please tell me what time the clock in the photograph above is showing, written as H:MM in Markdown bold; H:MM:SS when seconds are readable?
**1:36**
